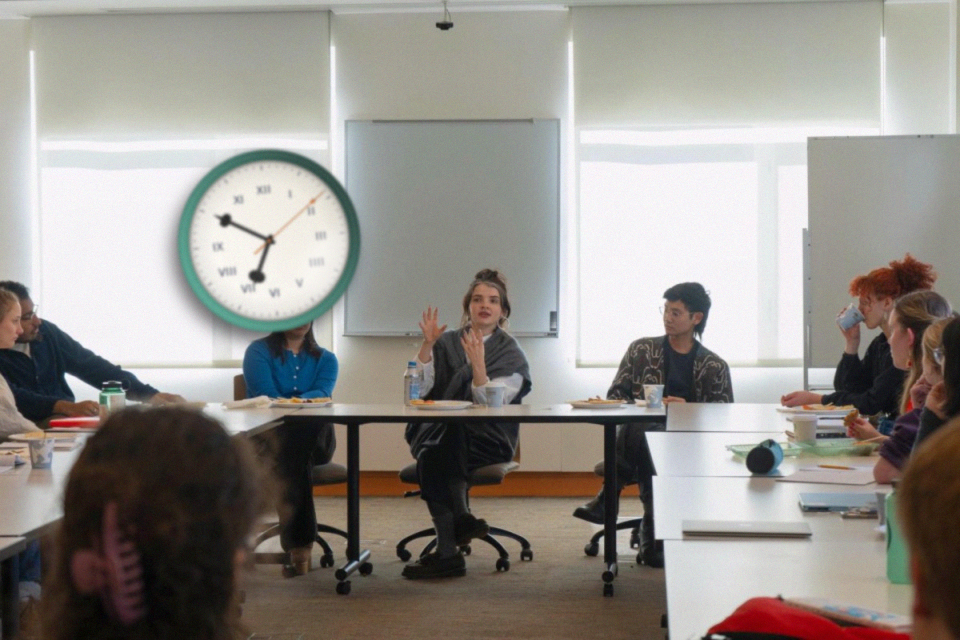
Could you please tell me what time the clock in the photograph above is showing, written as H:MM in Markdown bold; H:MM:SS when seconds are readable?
**6:50:09**
